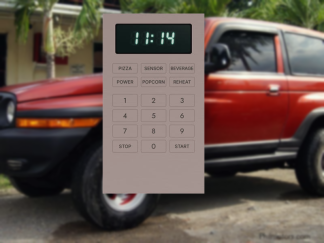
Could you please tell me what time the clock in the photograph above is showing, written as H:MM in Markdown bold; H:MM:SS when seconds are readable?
**11:14**
